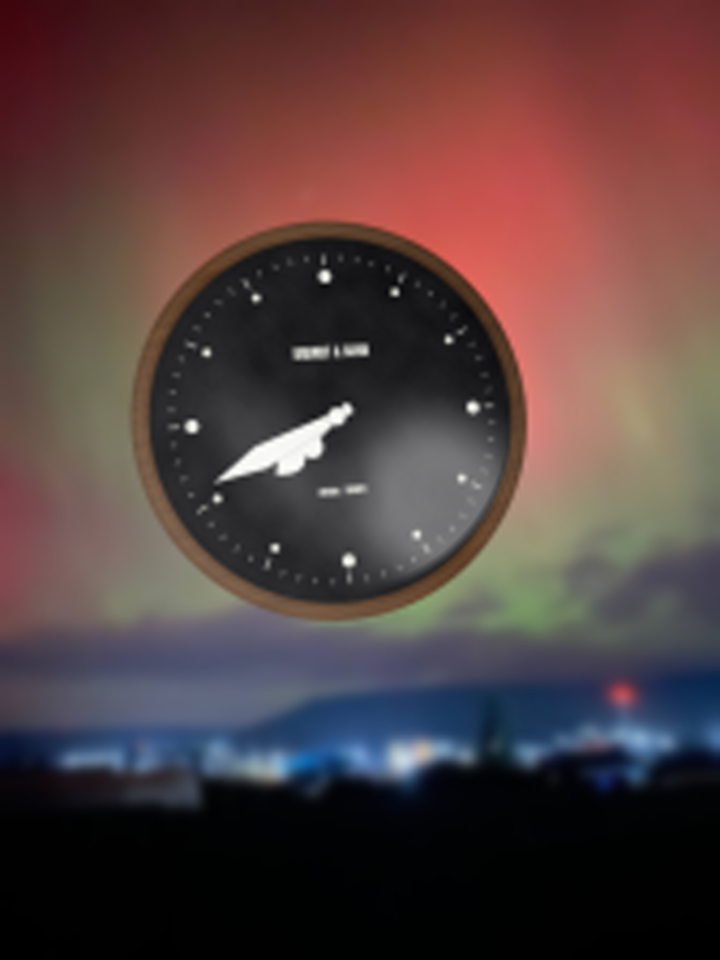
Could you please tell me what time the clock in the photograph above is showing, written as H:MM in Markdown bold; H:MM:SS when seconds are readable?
**7:41**
